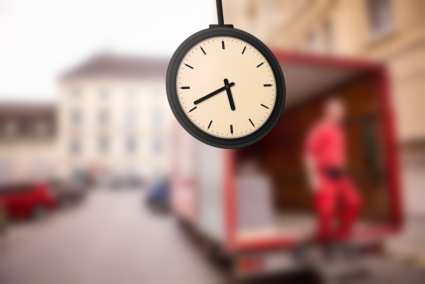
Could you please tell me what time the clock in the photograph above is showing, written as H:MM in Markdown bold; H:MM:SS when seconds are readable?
**5:41**
